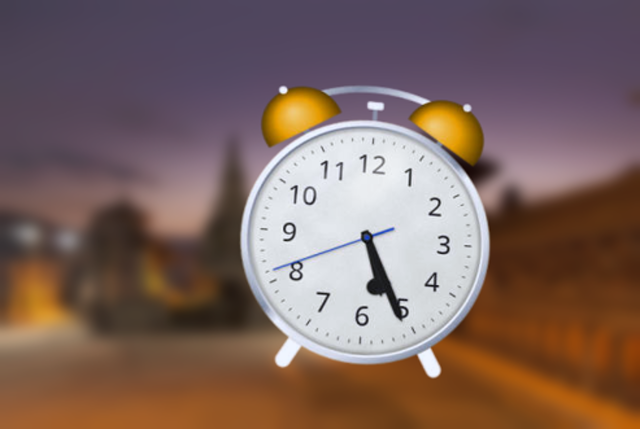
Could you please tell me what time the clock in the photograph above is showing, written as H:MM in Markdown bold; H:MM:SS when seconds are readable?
**5:25:41**
